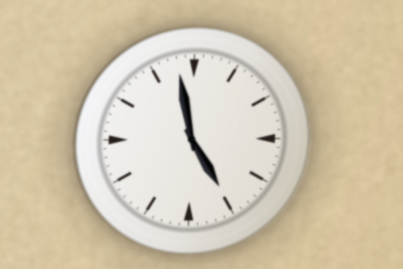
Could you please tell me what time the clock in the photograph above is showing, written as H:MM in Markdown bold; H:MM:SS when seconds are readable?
**4:58**
